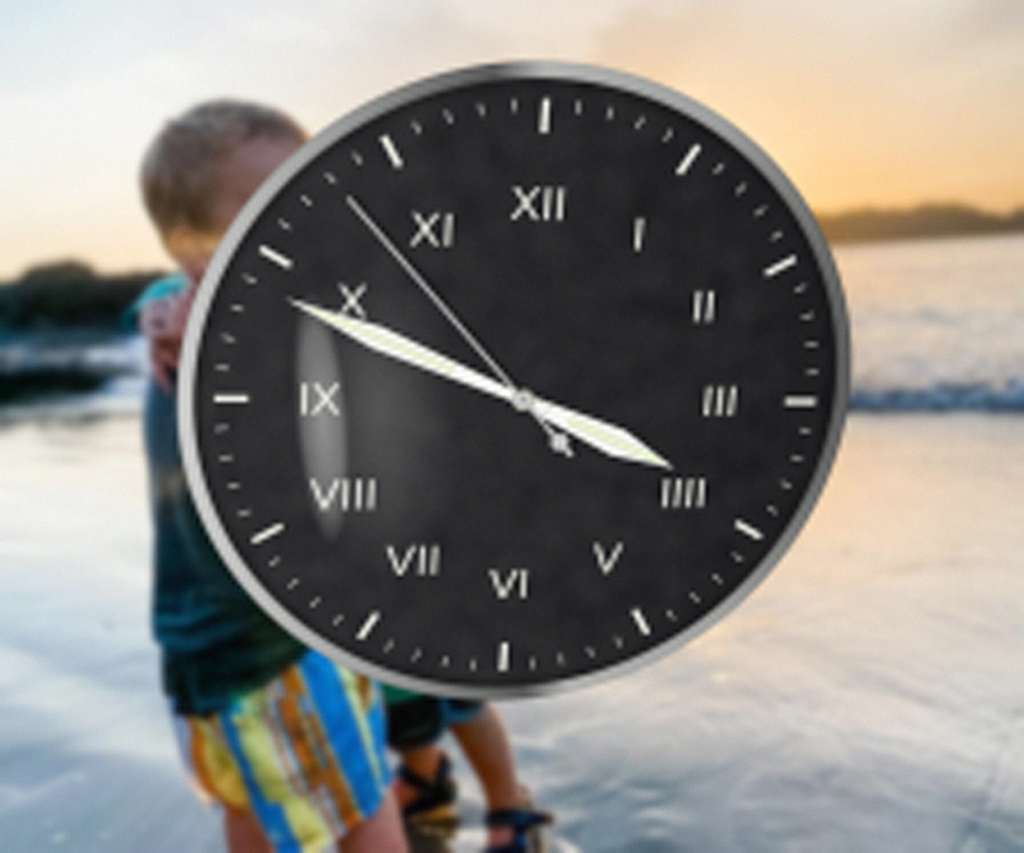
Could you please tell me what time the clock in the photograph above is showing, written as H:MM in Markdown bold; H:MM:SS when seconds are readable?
**3:48:53**
